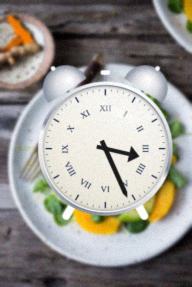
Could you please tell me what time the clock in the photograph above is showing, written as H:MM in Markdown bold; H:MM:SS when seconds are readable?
**3:26**
